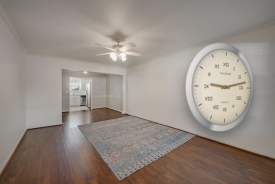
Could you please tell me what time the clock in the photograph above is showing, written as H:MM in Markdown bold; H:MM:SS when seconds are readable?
**9:13**
